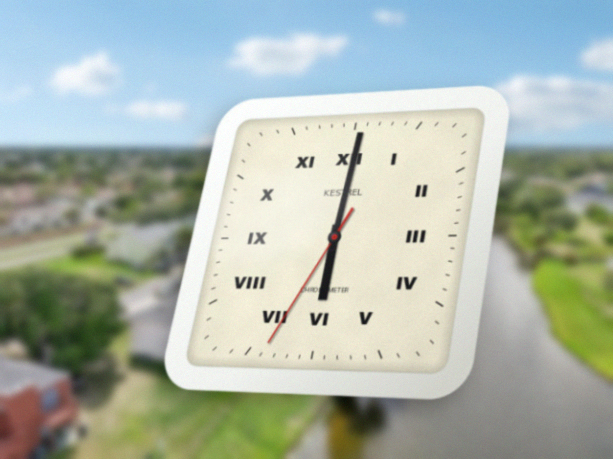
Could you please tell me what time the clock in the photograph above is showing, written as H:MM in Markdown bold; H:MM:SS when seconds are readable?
**6:00:34**
